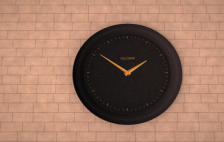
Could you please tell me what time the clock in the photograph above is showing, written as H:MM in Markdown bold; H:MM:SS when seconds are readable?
**1:51**
